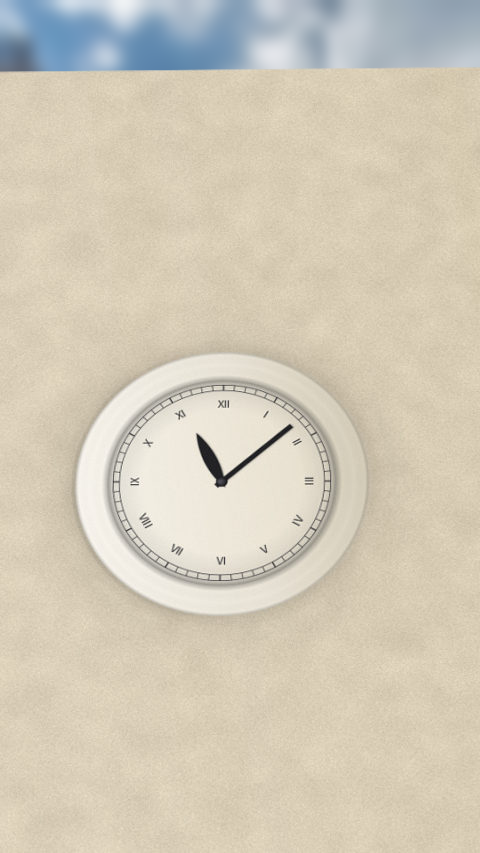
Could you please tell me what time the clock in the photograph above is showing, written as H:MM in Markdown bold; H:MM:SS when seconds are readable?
**11:08**
